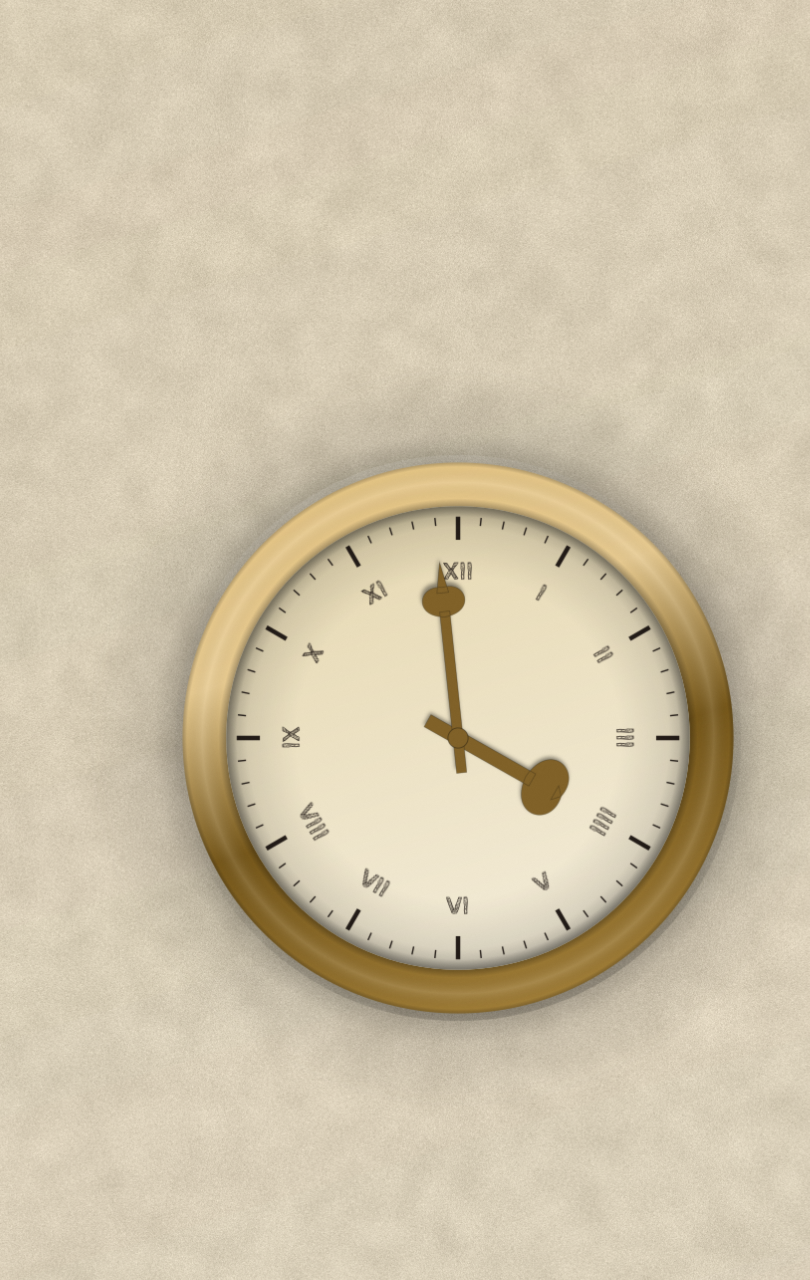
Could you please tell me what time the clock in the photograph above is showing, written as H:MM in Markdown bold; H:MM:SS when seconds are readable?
**3:59**
